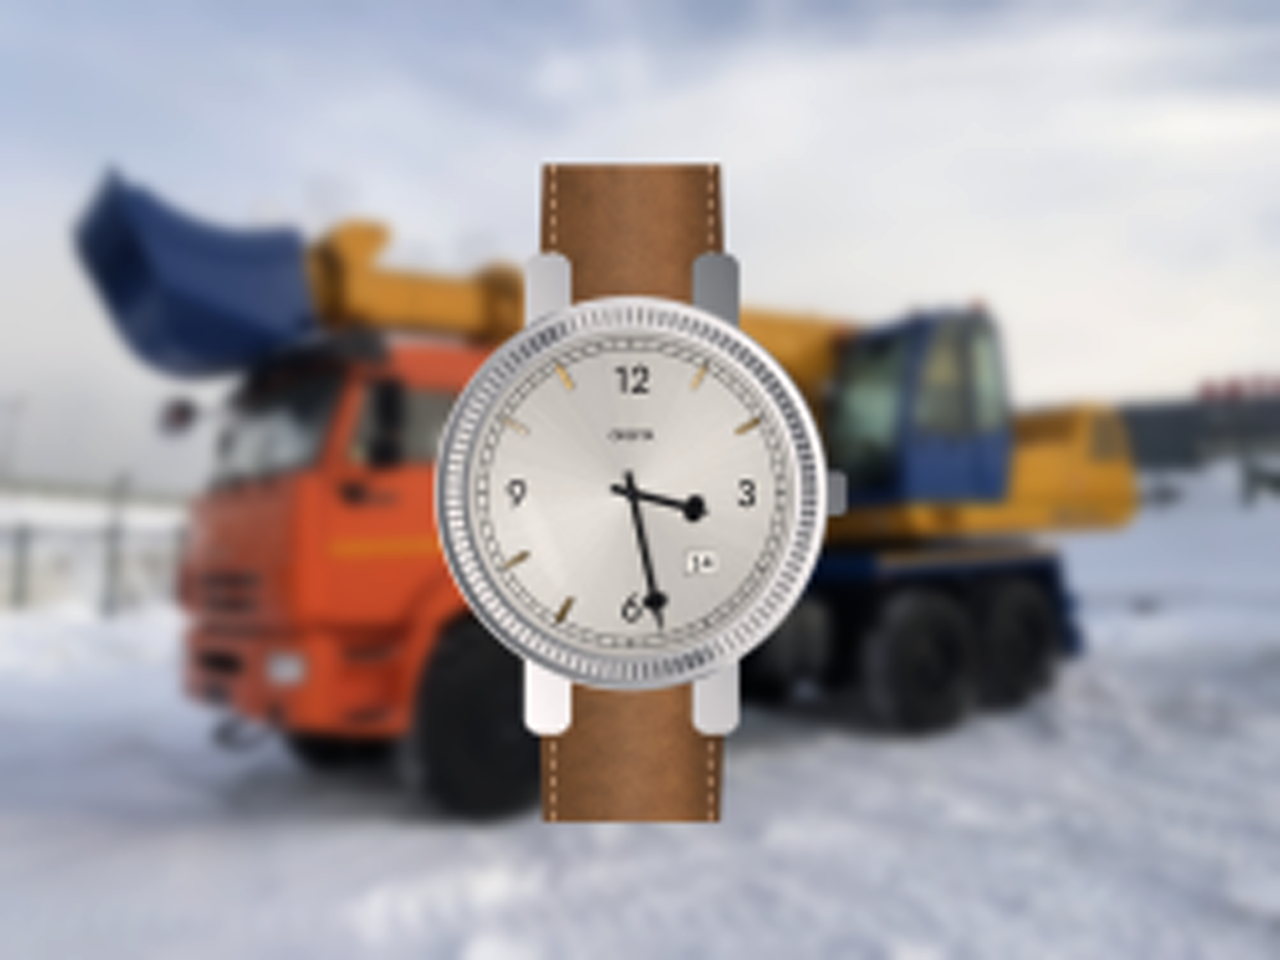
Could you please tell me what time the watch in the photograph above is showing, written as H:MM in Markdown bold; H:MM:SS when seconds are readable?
**3:28**
